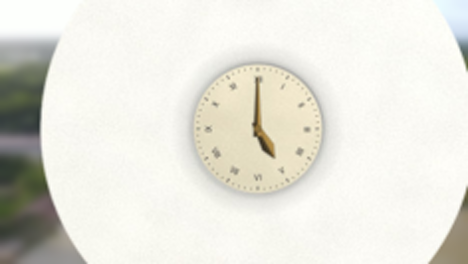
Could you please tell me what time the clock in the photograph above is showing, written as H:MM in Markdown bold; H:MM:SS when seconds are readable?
**5:00**
